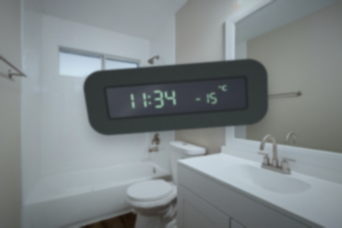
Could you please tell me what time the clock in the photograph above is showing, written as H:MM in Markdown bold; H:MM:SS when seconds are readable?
**11:34**
